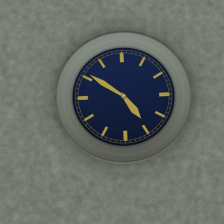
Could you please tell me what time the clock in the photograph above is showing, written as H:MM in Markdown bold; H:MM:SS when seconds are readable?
**4:51**
